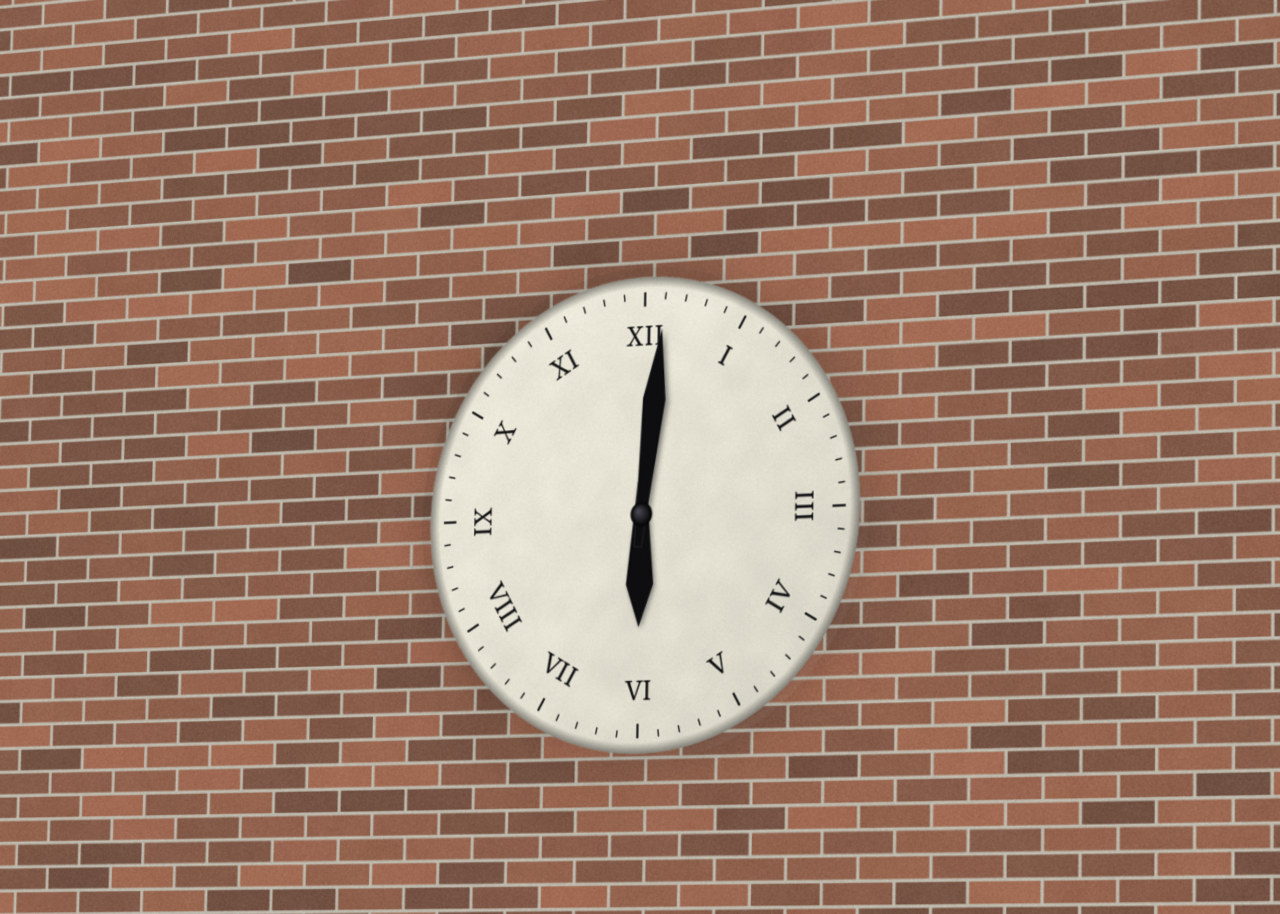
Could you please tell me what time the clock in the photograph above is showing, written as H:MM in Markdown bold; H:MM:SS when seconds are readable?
**6:01**
